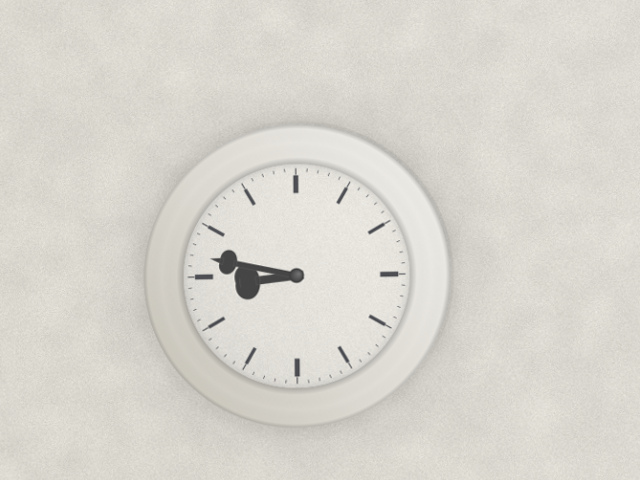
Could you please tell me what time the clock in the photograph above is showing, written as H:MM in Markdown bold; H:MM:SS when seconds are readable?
**8:47**
